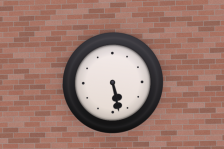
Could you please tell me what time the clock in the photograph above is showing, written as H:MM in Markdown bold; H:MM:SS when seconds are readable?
**5:28**
